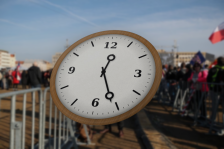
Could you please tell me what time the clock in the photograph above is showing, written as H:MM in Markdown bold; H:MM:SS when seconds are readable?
**12:26**
